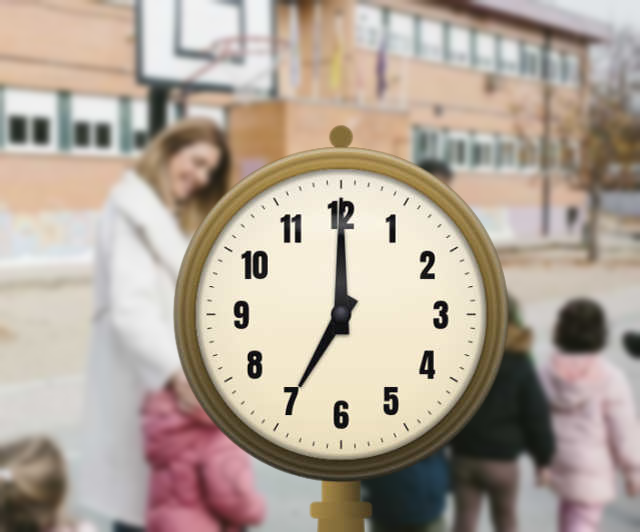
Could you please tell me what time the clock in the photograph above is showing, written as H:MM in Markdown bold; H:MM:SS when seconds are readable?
**7:00**
